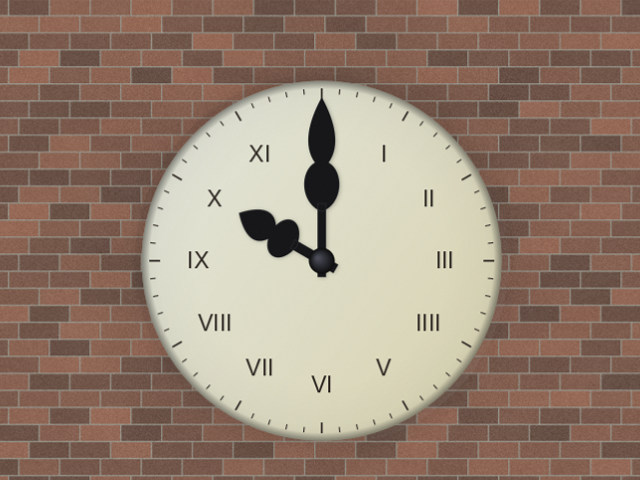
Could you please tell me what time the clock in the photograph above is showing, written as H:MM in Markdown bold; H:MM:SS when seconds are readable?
**10:00**
